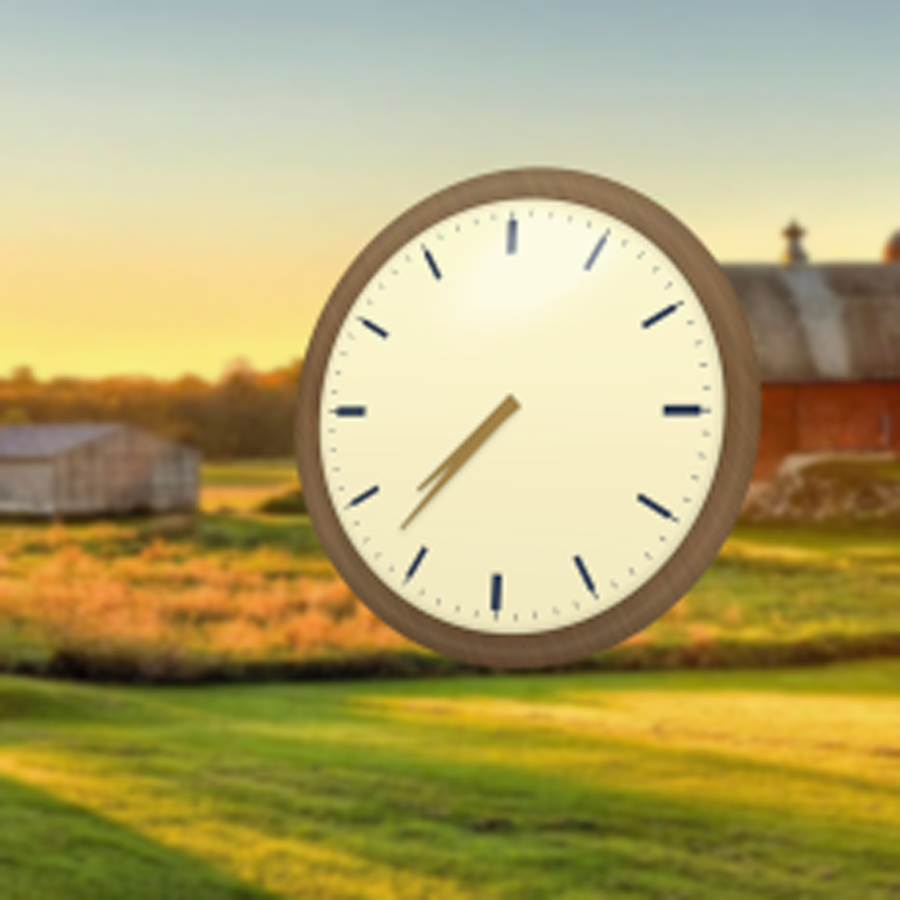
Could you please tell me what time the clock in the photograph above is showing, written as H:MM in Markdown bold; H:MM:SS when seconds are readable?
**7:37**
